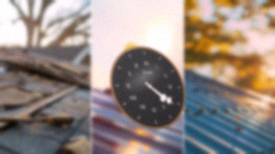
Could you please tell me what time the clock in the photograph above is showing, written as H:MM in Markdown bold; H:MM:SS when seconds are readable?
**4:21**
